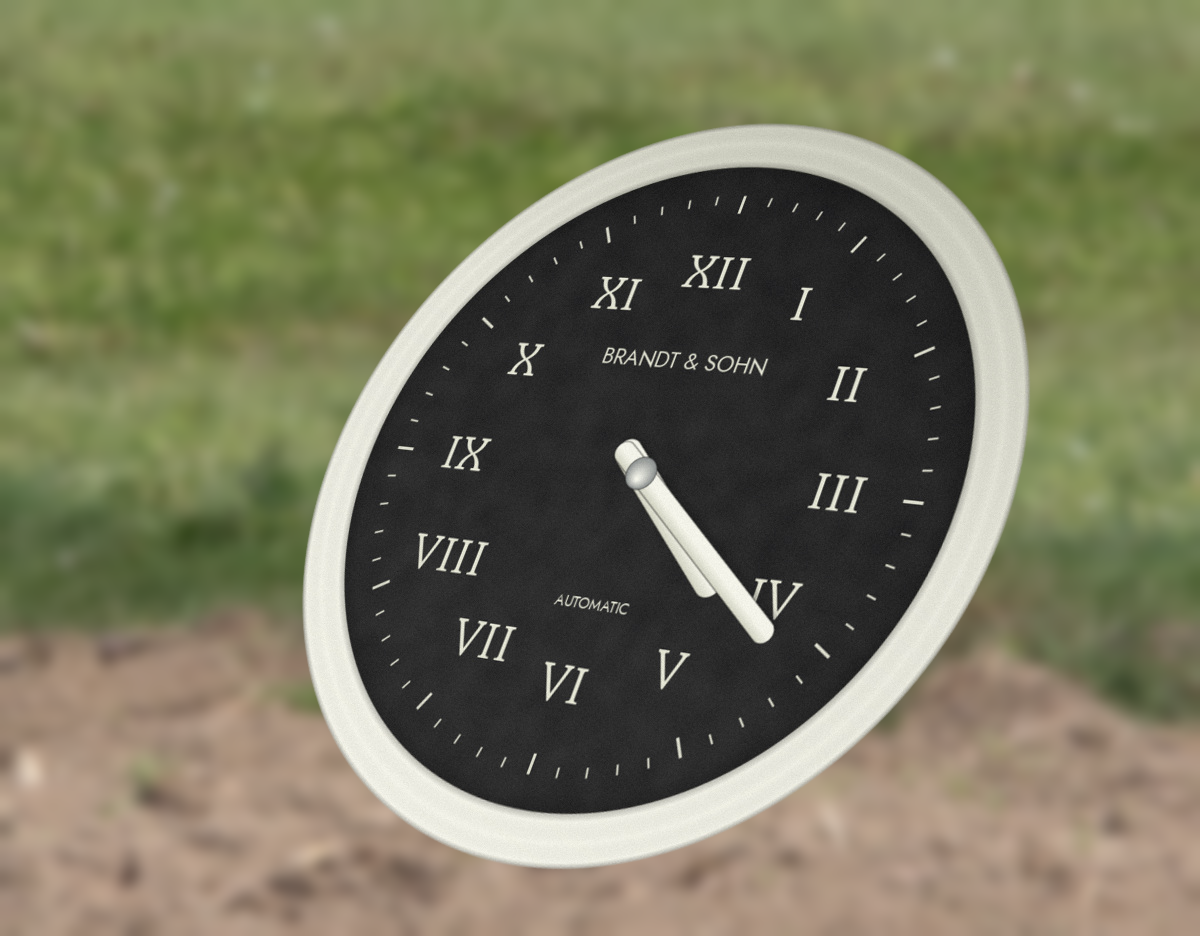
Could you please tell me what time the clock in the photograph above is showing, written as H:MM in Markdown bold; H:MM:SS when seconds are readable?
**4:21**
